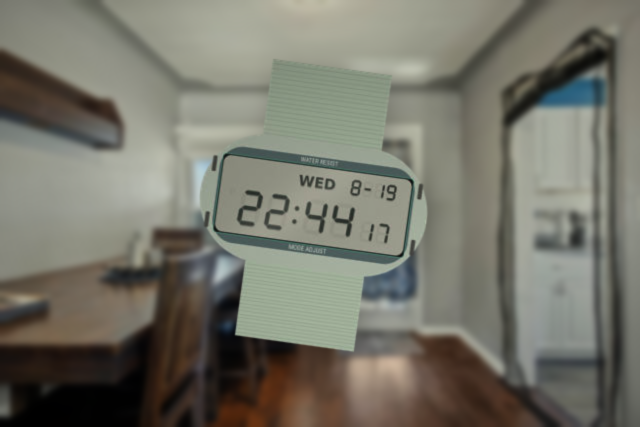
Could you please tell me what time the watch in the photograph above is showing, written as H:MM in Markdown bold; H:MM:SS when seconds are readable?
**22:44:17**
